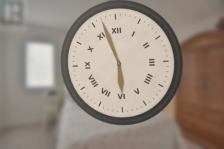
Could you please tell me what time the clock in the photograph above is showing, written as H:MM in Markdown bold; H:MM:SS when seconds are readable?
**5:57**
